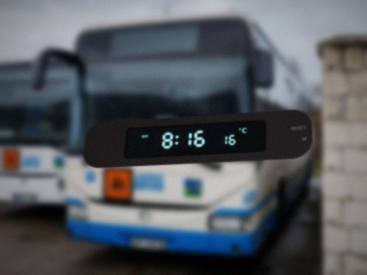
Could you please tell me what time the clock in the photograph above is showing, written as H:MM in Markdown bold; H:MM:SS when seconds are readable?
**8:16**
